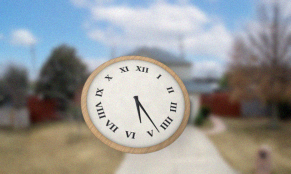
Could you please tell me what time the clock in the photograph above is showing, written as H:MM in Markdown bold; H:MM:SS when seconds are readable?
**5:23**
